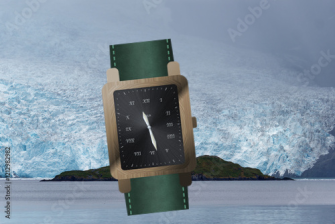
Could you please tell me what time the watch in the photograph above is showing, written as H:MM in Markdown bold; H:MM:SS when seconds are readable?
**11:28**
